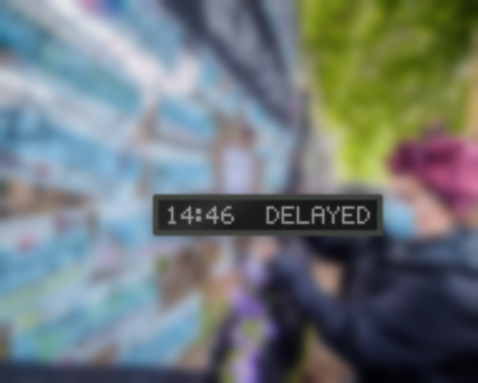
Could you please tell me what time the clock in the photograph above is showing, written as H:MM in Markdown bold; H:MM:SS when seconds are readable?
**14:46**
